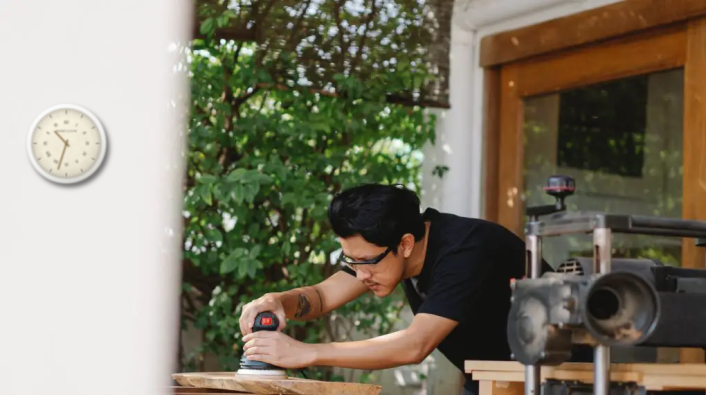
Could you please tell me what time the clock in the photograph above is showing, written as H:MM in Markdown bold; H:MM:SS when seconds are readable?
**10:33**
